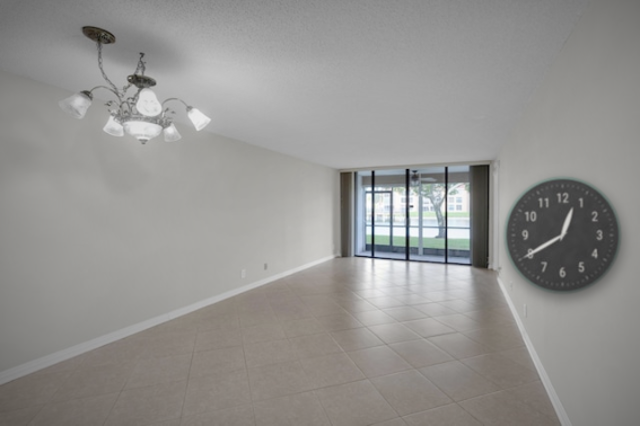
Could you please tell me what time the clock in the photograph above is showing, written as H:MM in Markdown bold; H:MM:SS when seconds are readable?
**12:40**
